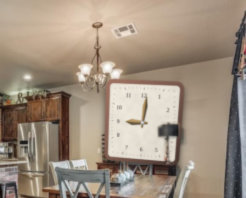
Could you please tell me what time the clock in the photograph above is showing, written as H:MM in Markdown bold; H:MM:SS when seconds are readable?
**9:01**
